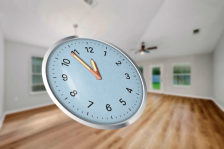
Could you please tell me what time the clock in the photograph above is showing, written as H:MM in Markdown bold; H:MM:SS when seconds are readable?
**11:54**
